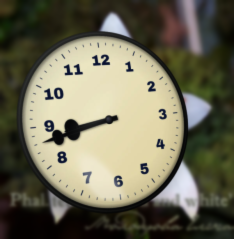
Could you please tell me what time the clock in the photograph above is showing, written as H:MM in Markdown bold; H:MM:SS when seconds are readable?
**8:43**
